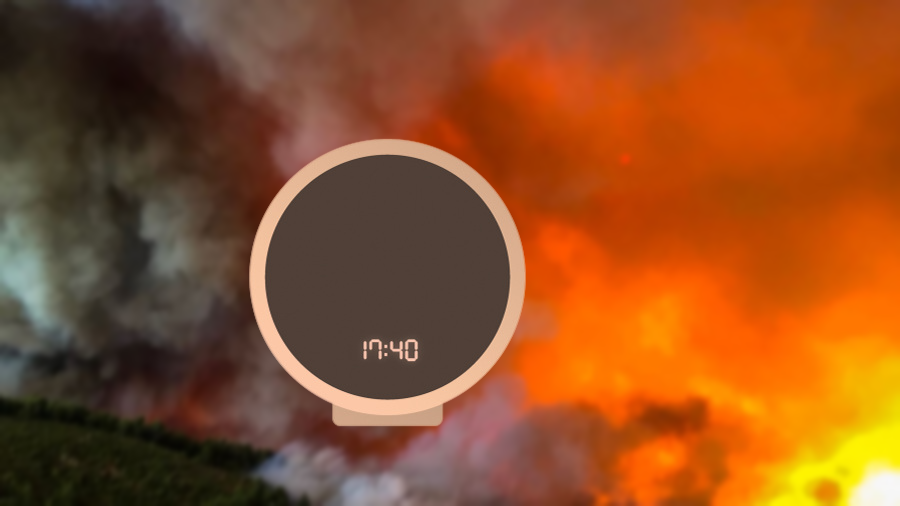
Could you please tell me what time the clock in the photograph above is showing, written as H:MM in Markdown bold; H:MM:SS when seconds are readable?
**17:40**
